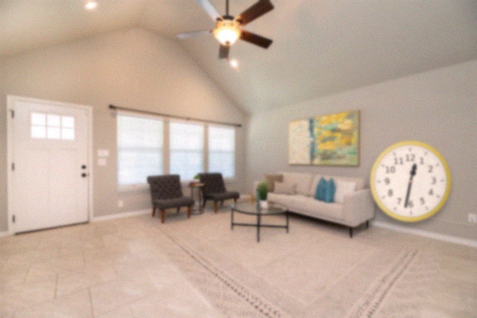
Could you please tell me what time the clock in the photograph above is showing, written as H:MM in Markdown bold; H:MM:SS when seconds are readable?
**12:32**
